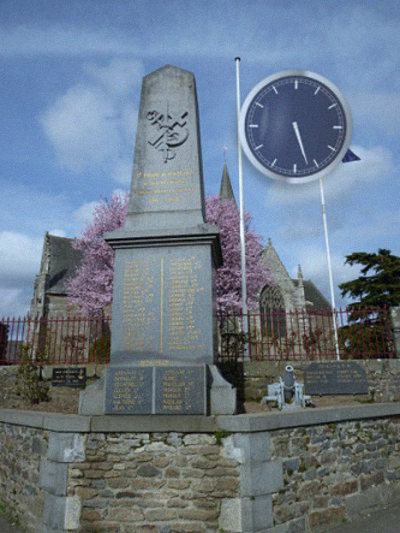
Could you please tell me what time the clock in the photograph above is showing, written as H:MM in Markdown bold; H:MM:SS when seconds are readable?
**5:27**
